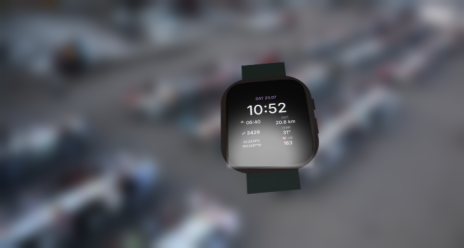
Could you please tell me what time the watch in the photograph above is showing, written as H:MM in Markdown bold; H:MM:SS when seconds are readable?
**10:52**
